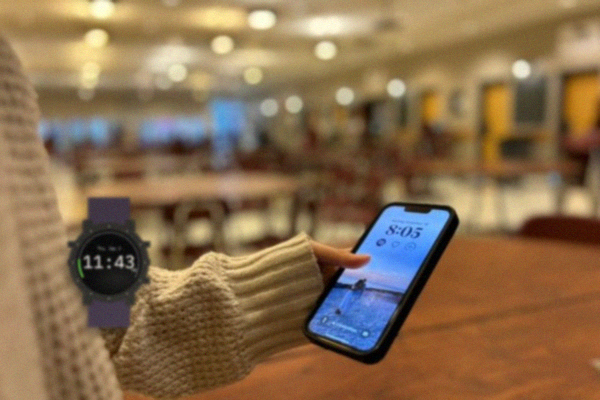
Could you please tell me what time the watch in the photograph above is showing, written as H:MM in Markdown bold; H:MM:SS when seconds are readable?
**11:43**
